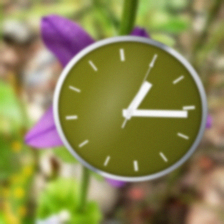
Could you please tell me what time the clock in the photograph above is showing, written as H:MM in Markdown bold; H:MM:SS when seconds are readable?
**1:16:05**
